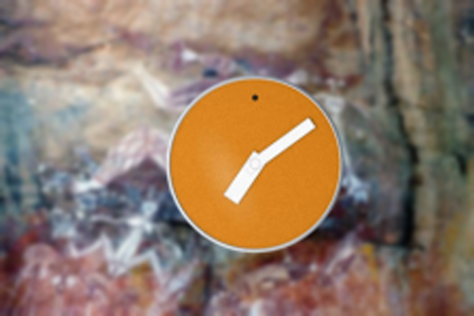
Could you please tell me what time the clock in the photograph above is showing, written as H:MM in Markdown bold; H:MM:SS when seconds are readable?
**7:09**
